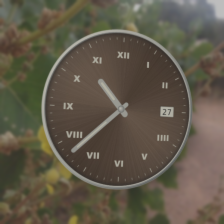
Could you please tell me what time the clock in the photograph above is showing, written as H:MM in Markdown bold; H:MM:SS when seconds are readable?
**10:38**
